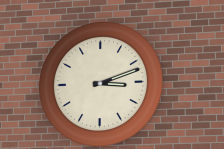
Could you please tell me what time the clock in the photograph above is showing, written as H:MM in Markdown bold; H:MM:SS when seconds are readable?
**3:12**
